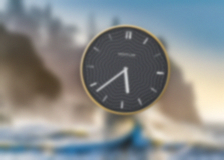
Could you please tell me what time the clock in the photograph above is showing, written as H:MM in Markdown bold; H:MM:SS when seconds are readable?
**5:38**
